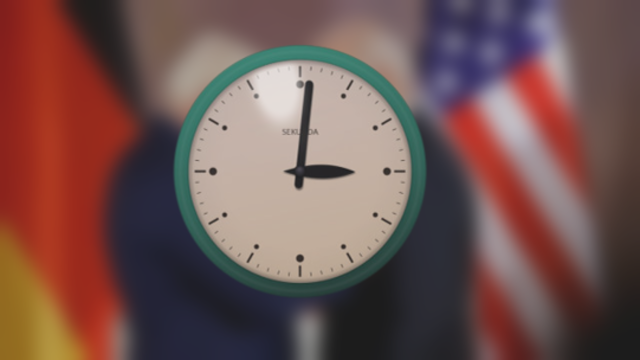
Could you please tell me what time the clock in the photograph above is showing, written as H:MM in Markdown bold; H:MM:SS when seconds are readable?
**3:01**
